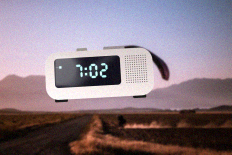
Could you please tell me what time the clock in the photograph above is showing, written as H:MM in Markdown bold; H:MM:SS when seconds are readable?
**7:02**
